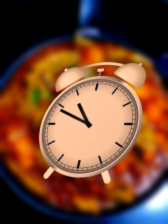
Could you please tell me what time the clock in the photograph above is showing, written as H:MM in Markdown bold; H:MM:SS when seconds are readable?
**10:49**
